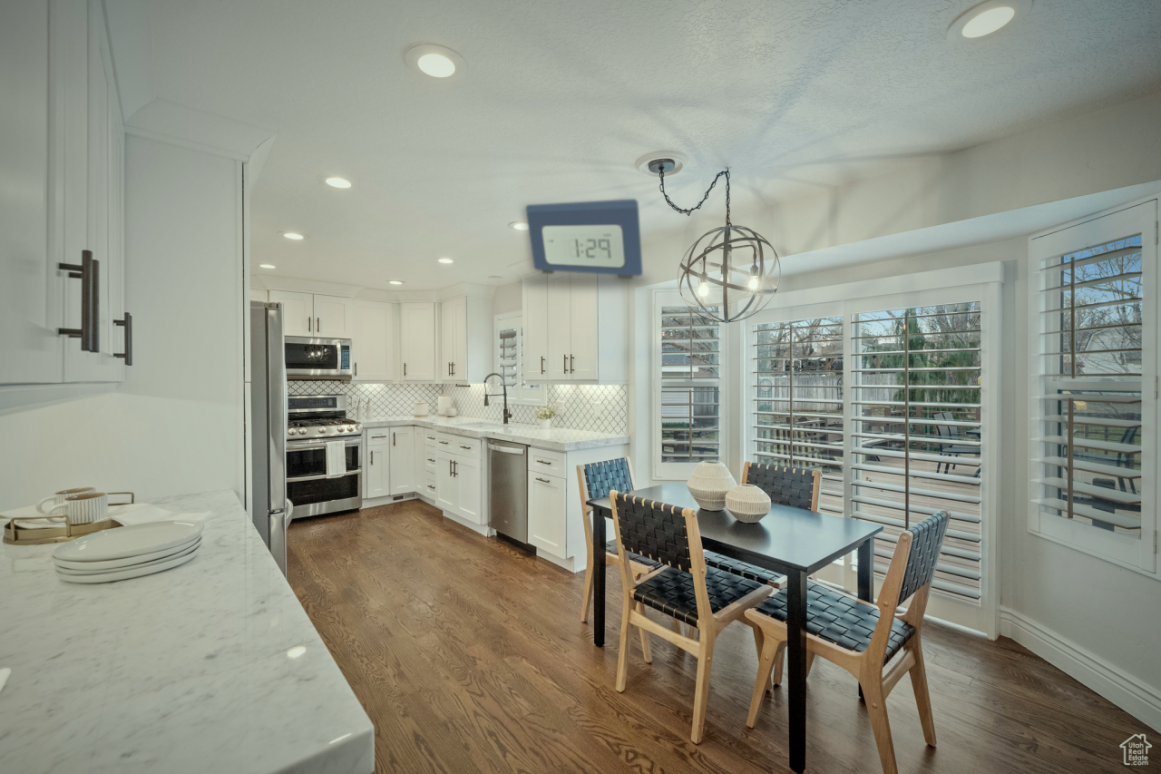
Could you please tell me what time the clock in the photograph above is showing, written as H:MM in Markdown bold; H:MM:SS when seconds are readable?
**1:29**
